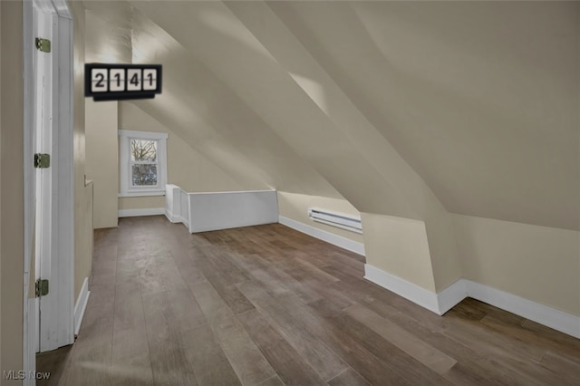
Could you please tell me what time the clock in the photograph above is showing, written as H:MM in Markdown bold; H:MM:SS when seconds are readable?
**21:41**
